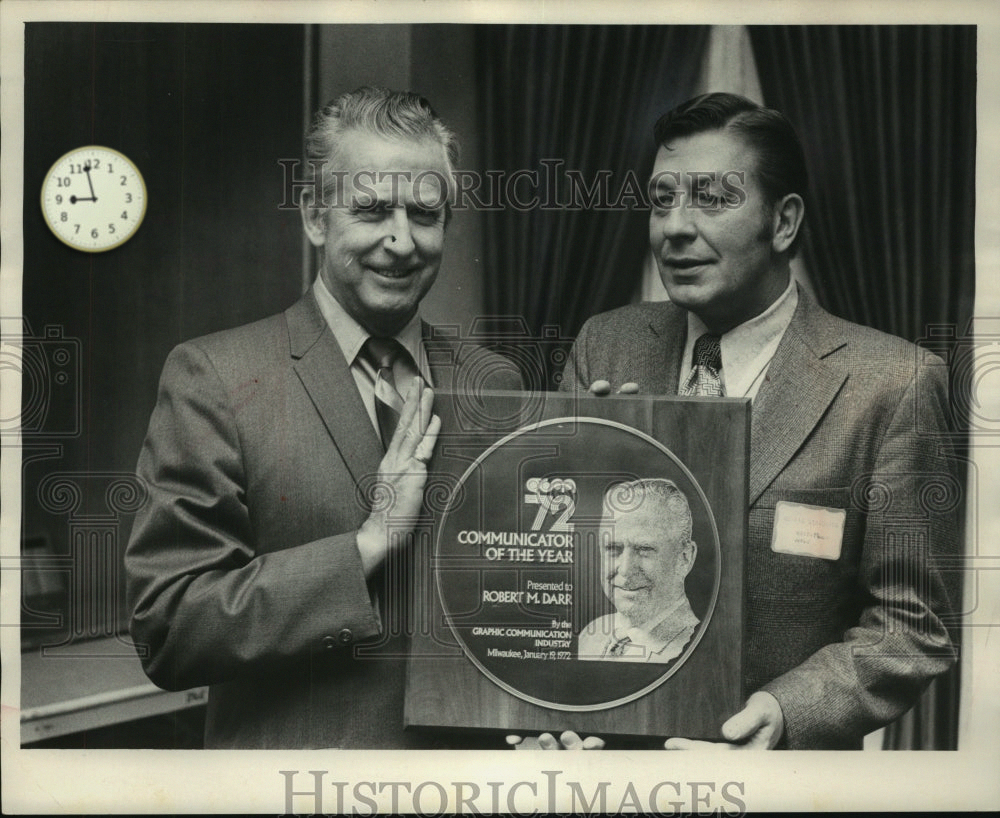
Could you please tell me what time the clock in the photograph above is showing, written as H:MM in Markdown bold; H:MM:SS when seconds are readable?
**8:58**
